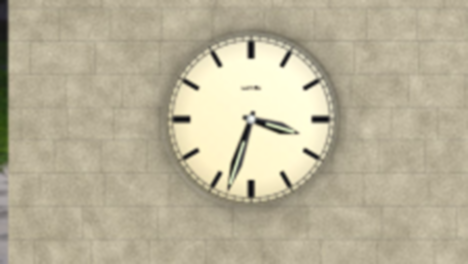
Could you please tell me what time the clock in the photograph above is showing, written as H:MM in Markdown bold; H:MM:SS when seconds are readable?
**3:33**
